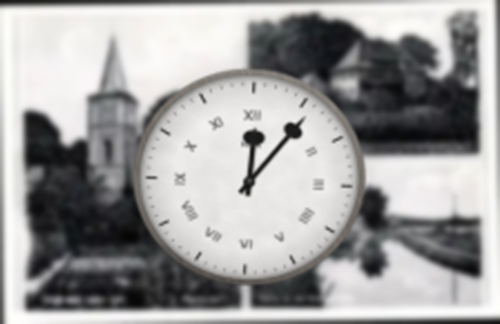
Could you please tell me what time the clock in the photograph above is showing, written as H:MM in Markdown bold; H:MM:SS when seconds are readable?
**12:06**
